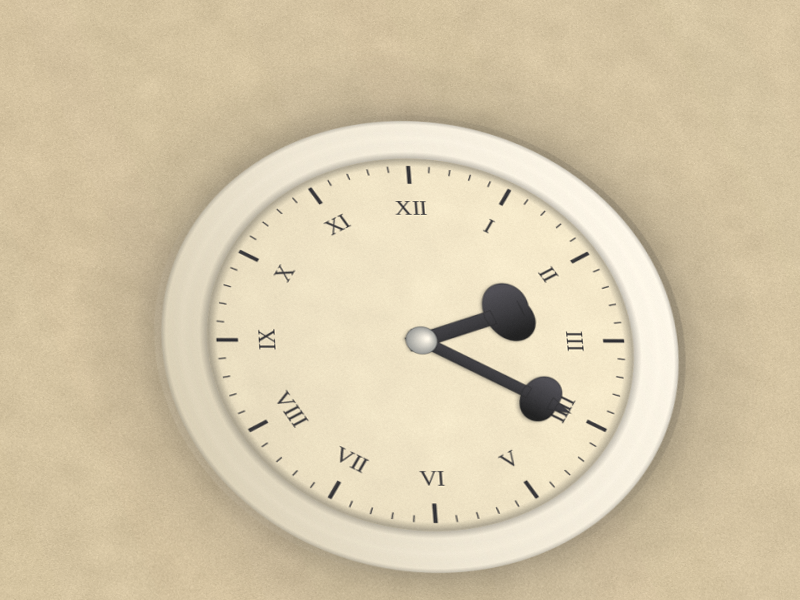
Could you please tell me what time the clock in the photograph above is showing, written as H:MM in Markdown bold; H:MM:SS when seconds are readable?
**2:20**
